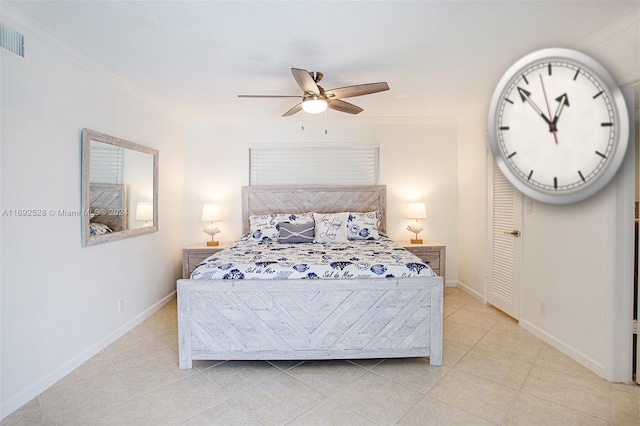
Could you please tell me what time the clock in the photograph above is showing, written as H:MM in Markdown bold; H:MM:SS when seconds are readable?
**12:52:58**
